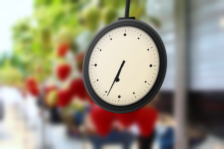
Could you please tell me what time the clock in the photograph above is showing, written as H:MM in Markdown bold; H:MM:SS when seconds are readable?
**6:34**
